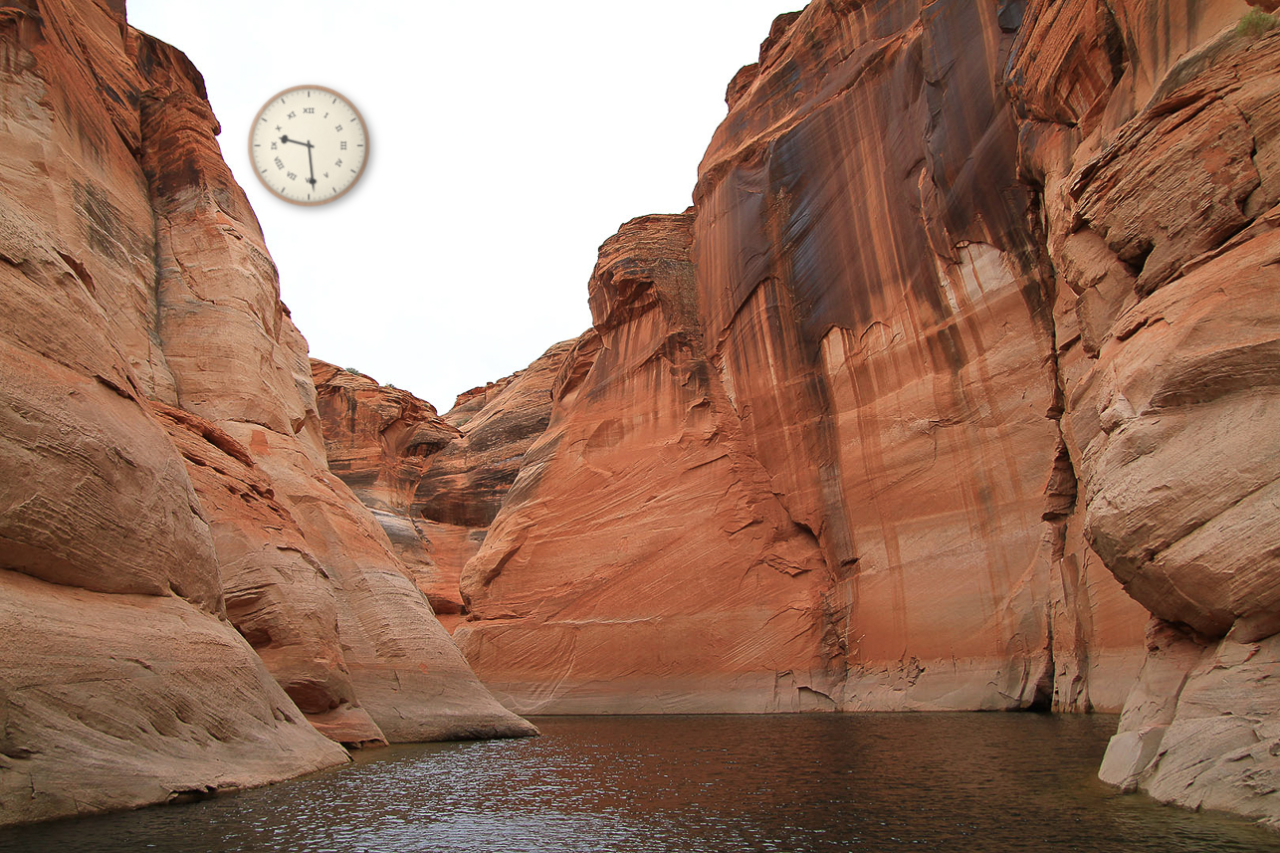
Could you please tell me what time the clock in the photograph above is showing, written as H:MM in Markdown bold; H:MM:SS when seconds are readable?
**9:29**
